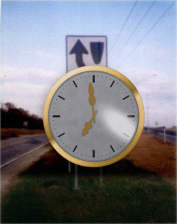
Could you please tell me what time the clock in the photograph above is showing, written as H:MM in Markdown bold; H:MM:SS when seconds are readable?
**6:59**
